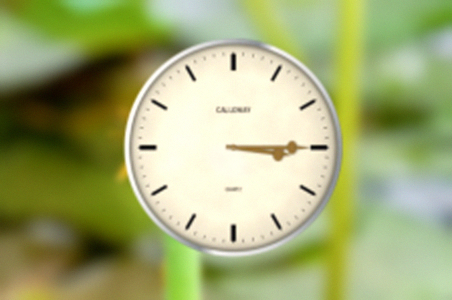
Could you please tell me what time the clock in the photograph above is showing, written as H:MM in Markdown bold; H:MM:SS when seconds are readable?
**3:15**
